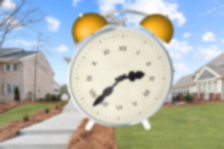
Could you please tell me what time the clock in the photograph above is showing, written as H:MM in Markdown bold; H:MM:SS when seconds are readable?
**2:37**
